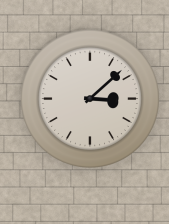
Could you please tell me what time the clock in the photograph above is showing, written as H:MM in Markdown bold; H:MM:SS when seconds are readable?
**3:08**
